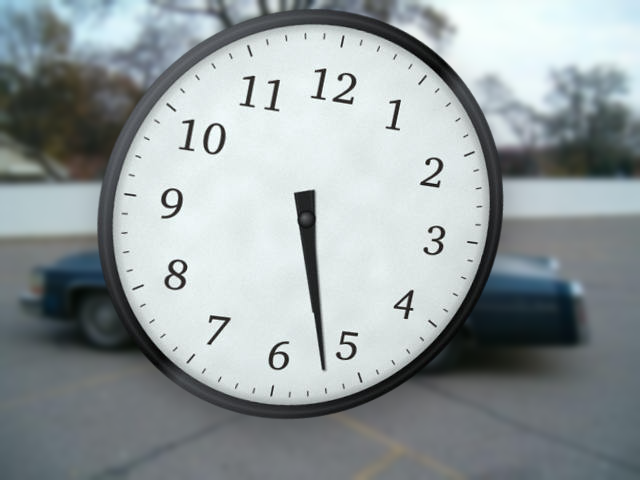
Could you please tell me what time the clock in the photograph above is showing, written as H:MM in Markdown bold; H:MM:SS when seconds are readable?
**5:27**
